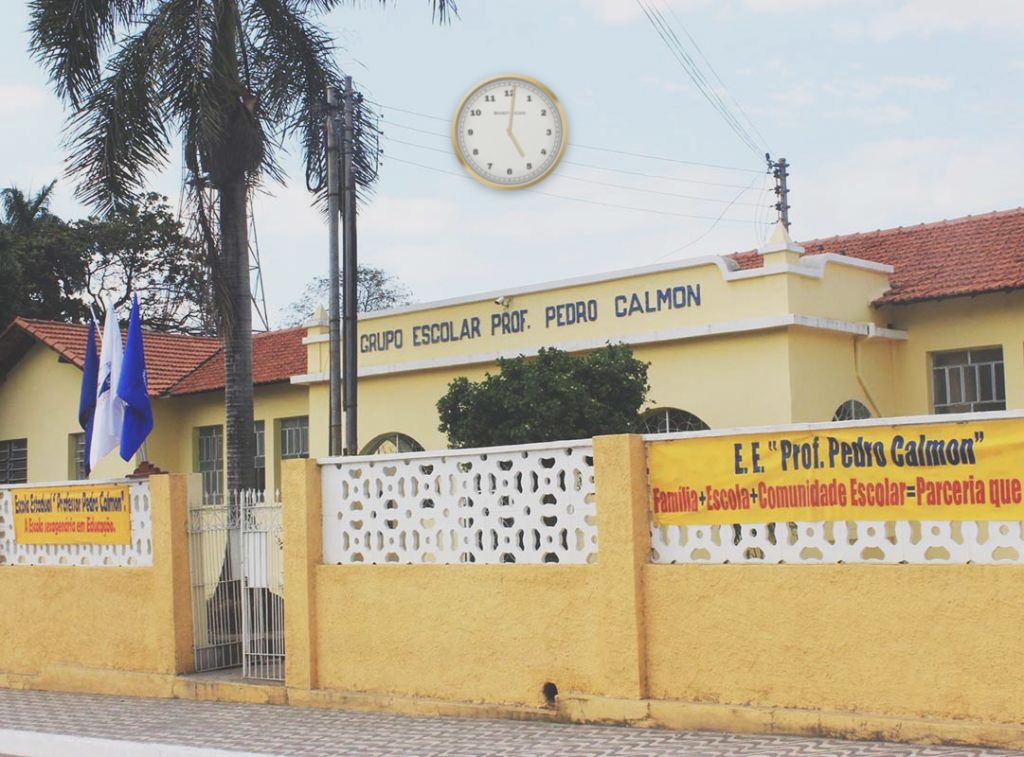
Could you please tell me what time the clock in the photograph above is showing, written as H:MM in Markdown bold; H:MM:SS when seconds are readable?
**5:01**
